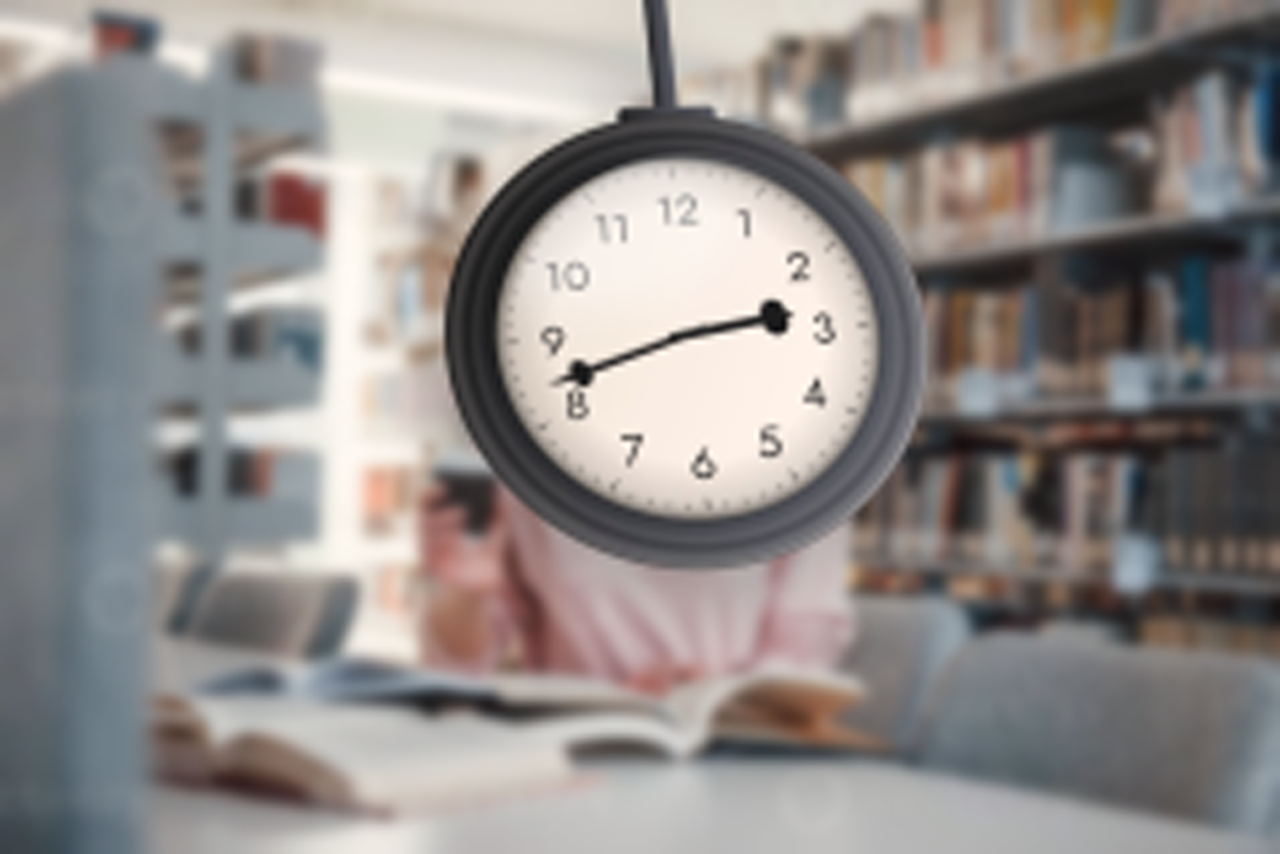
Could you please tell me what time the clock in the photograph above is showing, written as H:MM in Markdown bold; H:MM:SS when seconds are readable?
**2:42**
